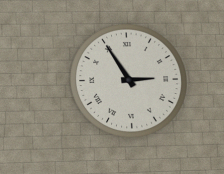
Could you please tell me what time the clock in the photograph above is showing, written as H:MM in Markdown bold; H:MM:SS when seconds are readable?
**2:55**
